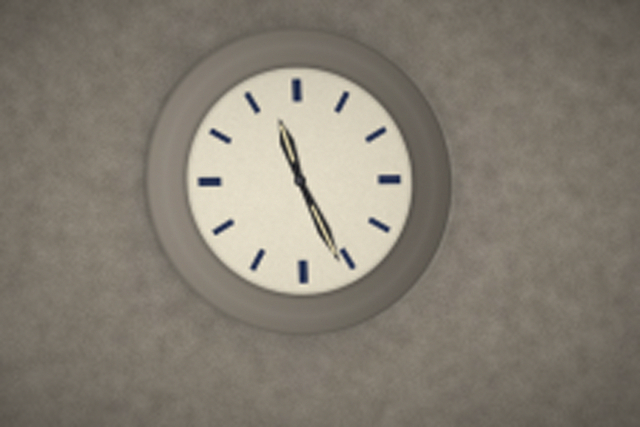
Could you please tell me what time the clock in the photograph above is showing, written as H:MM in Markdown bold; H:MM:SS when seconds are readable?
**11:26**
